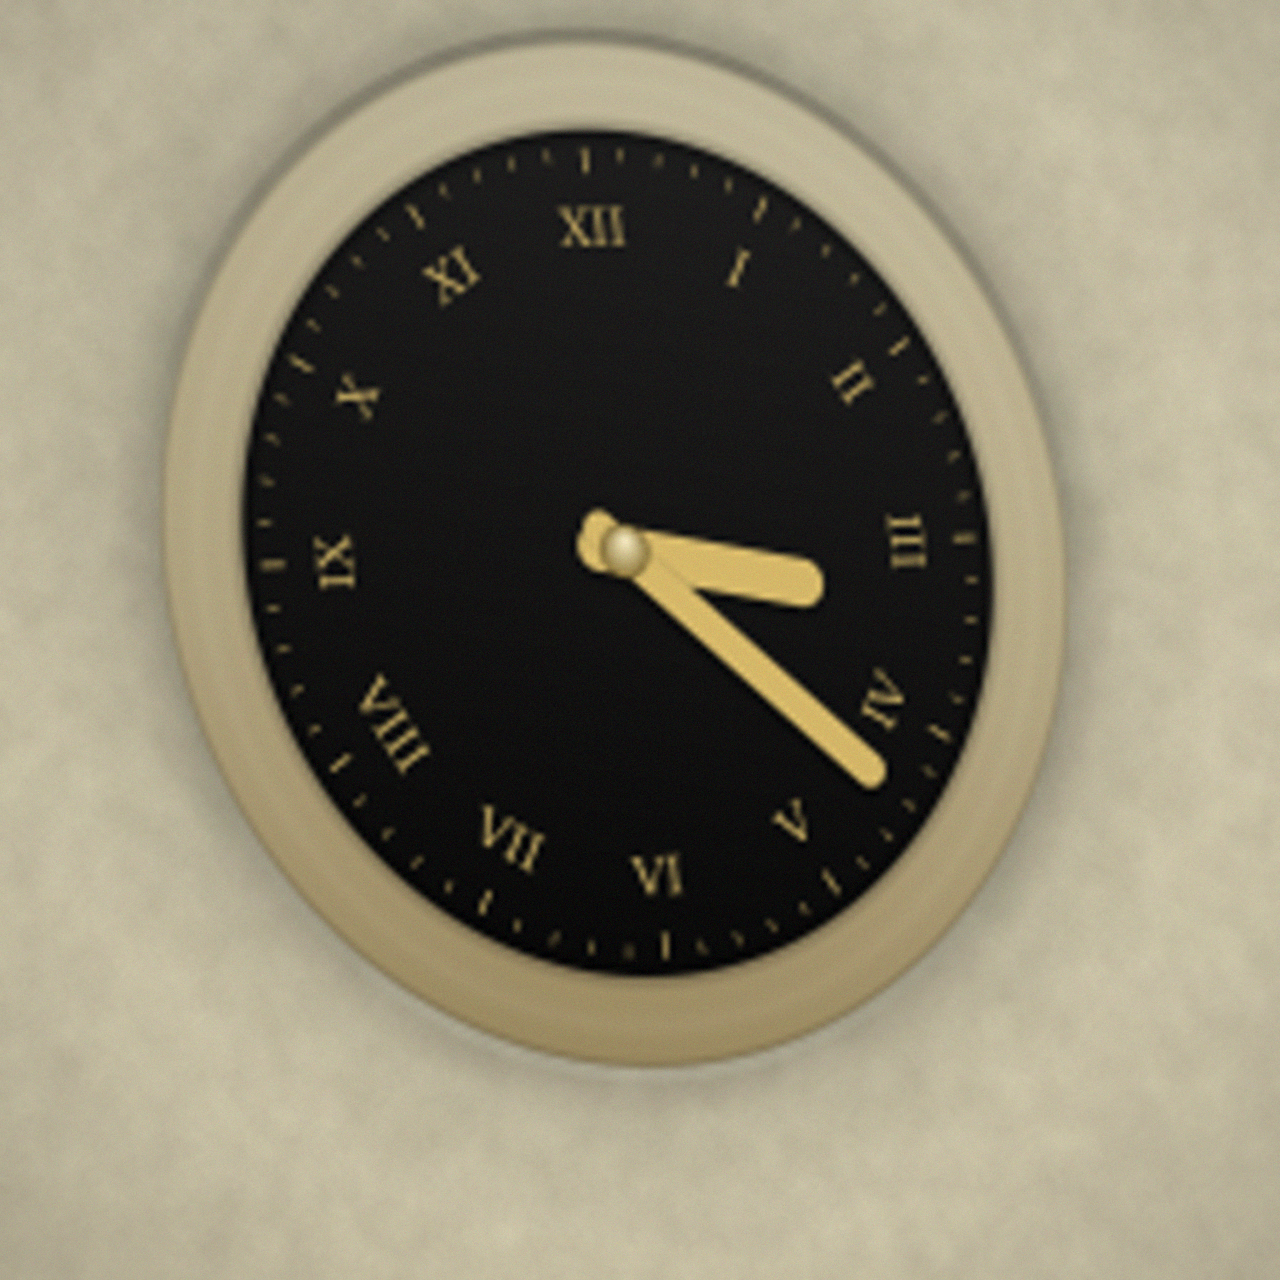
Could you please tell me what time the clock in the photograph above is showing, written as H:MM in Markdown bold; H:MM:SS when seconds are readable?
**3:22**
